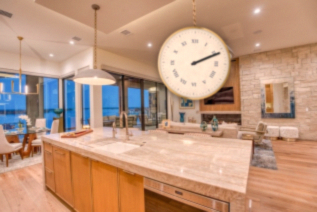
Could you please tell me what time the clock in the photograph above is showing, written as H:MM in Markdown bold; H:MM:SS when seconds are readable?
**2:11**
